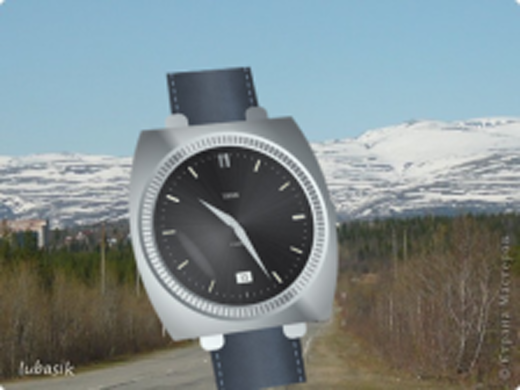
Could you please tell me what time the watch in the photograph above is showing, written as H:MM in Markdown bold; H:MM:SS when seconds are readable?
**10:26**
